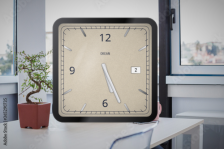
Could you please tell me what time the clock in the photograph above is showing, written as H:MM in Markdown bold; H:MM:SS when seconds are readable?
**5:26**
